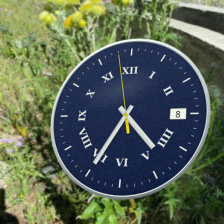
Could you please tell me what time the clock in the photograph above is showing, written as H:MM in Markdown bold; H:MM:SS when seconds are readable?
**4:34:58**
